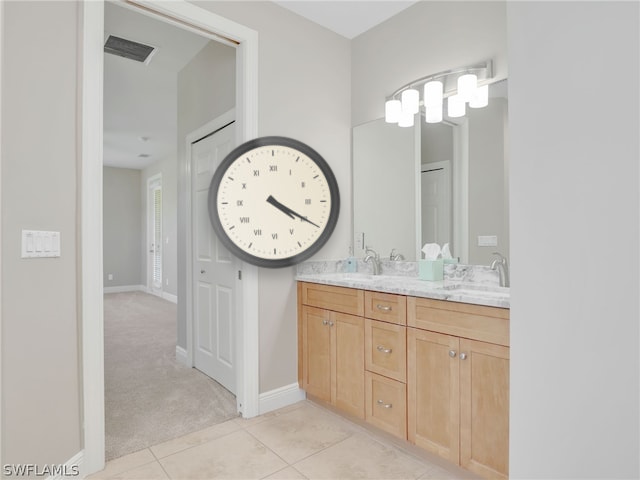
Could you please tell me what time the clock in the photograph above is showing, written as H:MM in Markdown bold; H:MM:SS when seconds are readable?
**4:20**
